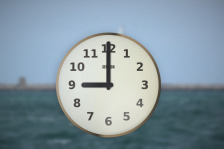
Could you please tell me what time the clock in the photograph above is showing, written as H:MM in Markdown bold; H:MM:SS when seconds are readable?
**9:00**
